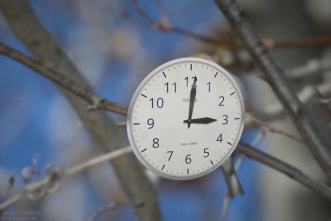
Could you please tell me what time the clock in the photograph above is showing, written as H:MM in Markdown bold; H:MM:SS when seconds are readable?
**3:01**
